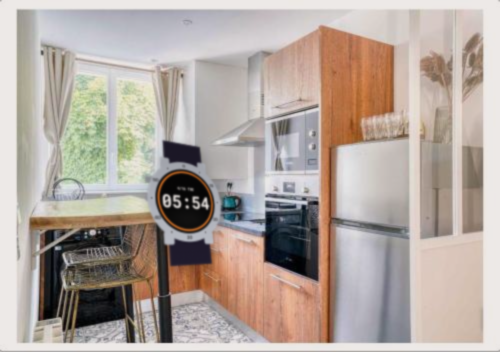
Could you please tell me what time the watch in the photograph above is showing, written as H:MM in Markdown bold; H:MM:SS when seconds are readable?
**5:54**
